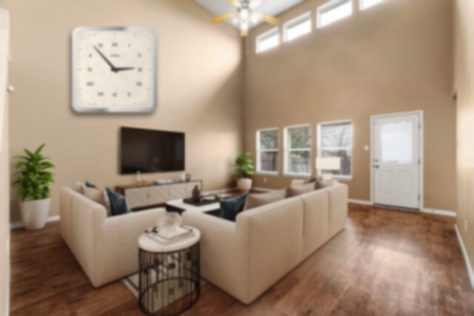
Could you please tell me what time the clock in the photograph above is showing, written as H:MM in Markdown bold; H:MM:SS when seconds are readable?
**2:53**
